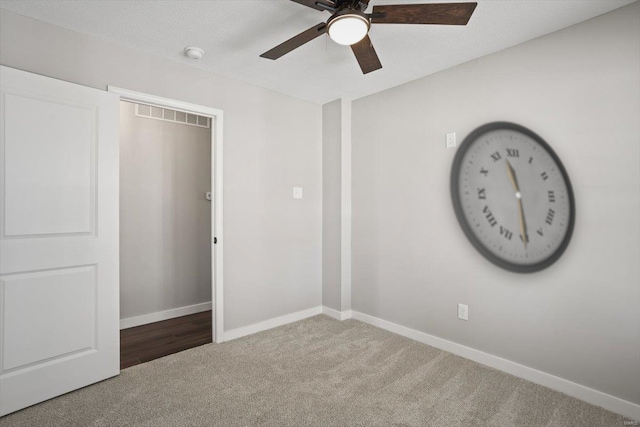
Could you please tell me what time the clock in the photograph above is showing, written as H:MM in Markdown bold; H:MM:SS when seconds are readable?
**11:30**
